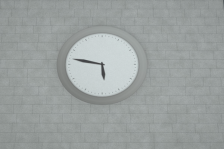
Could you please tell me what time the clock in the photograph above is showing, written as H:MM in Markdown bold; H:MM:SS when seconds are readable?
**5:47**
